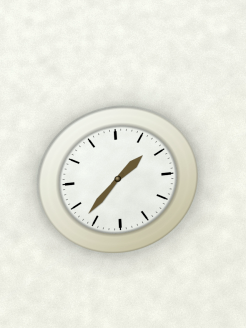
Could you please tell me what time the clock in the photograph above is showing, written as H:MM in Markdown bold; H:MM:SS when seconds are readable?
**1:37**
